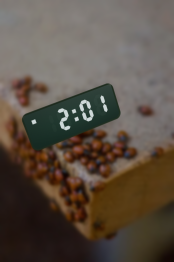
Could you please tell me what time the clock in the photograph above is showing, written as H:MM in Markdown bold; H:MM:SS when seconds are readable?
**2:01**
